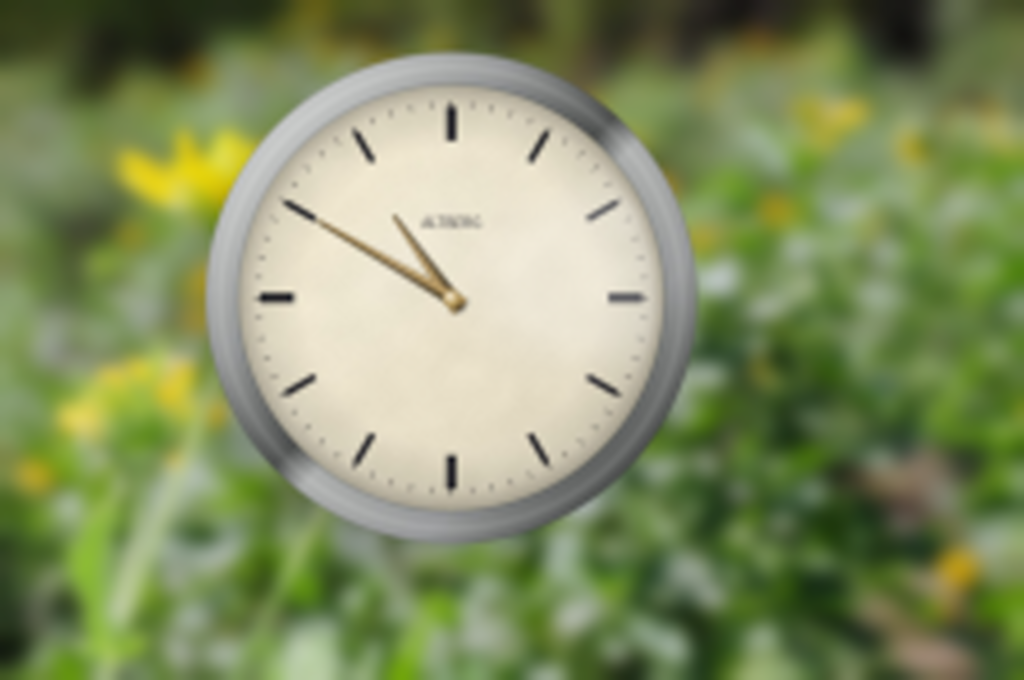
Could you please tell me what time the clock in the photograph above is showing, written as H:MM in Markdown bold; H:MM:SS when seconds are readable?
**10:50**
